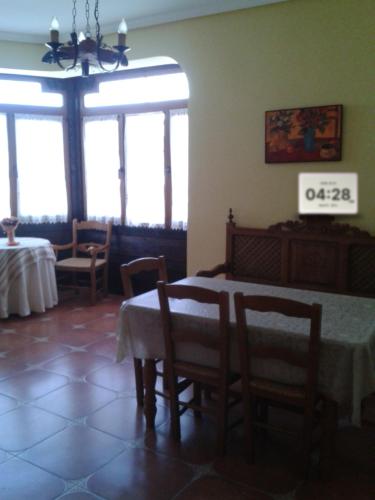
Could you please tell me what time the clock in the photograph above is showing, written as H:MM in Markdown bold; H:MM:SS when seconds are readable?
**4:28**
